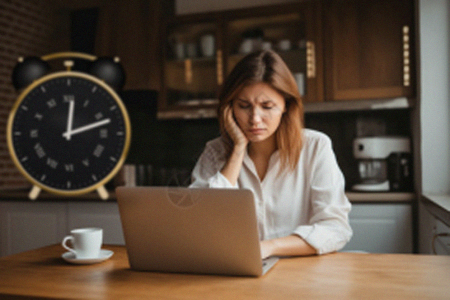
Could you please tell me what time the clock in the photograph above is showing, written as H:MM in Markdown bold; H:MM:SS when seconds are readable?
**12:12**
